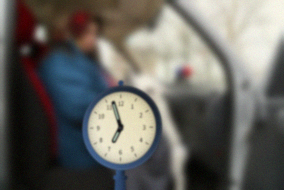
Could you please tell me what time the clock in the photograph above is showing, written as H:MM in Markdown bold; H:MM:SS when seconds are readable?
**6:57**
